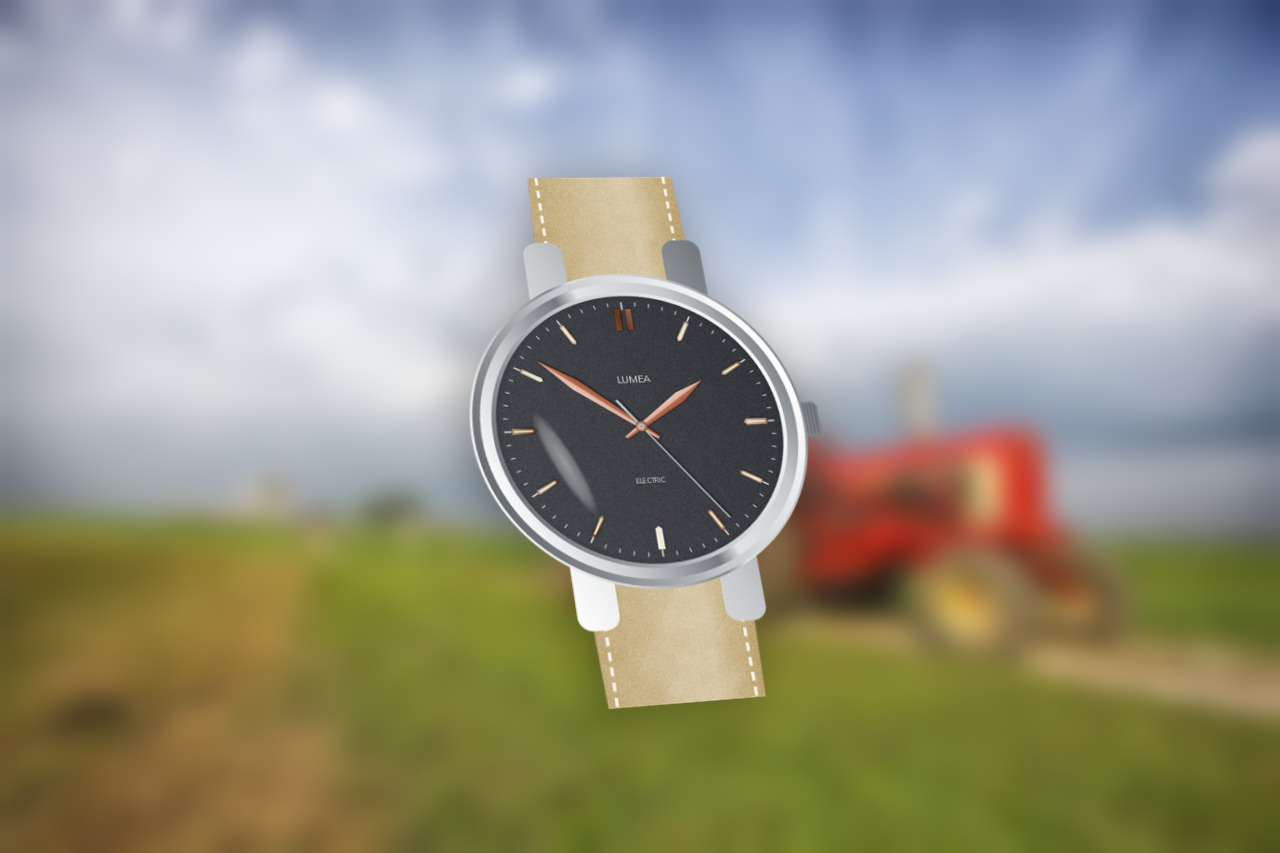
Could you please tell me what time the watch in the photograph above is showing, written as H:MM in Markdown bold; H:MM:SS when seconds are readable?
**1:51:24**
